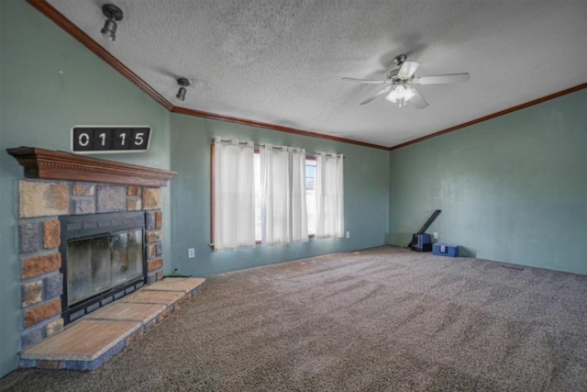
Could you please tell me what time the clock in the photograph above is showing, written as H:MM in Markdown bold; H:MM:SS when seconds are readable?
**1:15**
